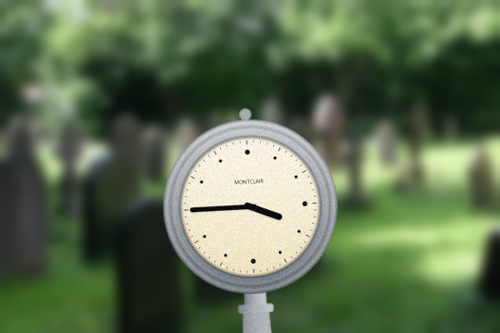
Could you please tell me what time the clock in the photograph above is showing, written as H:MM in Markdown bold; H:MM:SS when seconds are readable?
**3:45**
